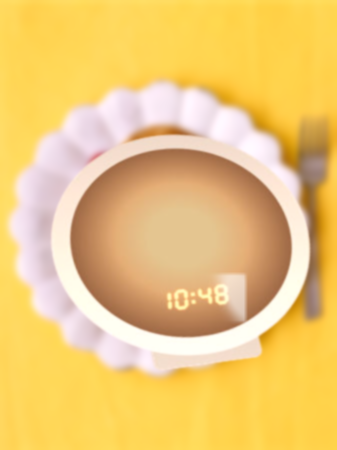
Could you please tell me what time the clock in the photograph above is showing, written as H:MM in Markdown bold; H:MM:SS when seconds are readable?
**10:48**
